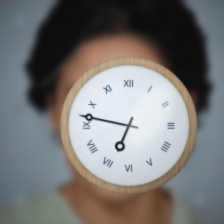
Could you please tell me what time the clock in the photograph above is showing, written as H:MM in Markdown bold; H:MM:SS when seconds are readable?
**6:47**
